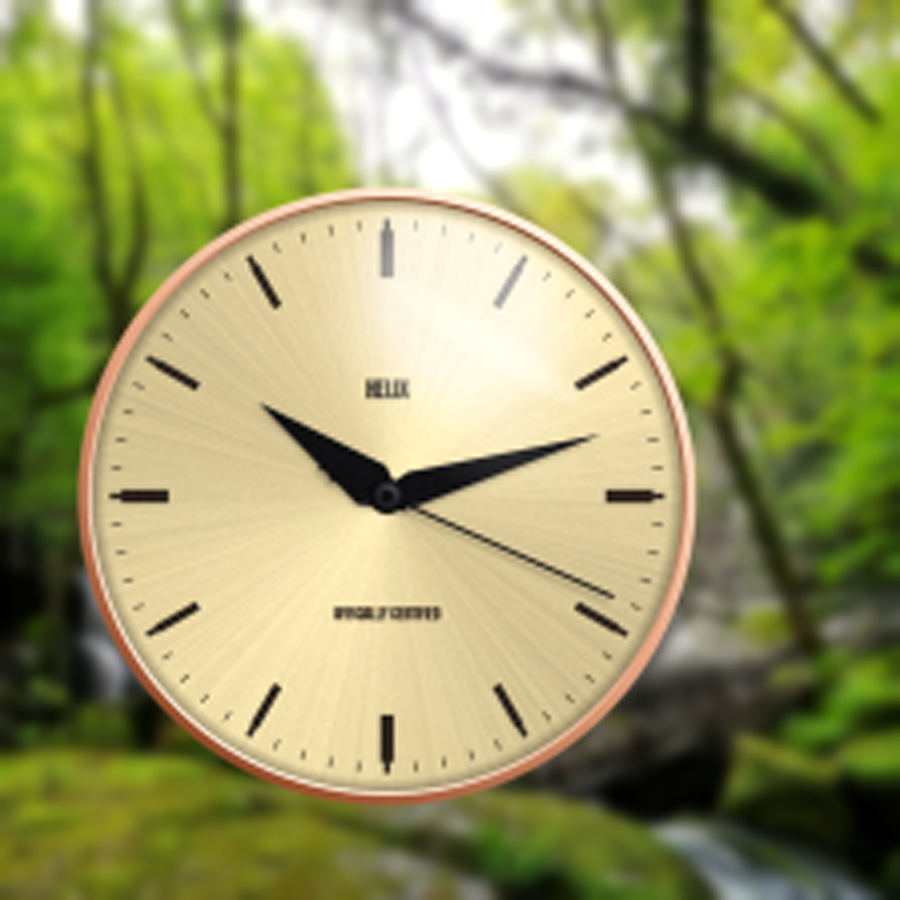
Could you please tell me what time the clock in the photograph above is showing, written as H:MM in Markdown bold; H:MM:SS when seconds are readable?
**10:12:19**
